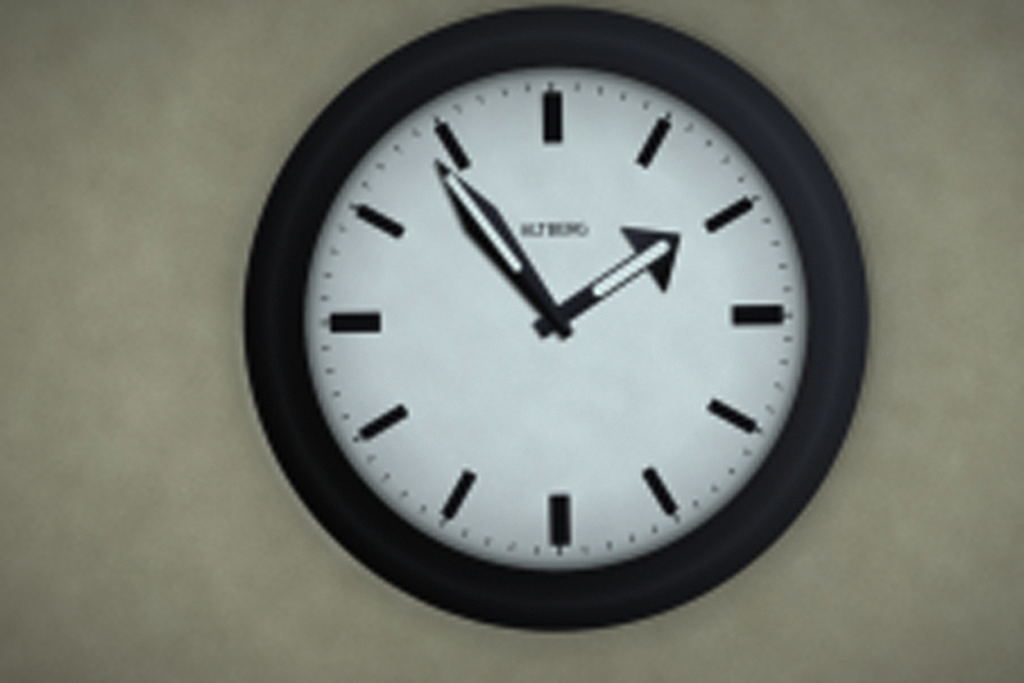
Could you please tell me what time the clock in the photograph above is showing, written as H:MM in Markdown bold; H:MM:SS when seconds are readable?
**1:54**
